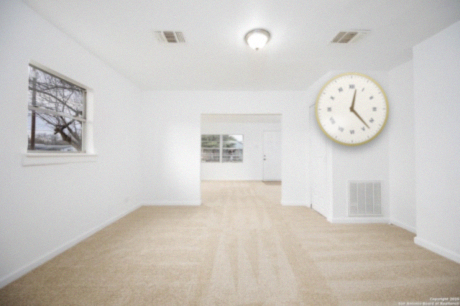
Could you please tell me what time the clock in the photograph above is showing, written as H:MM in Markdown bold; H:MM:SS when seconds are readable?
**12:23**
